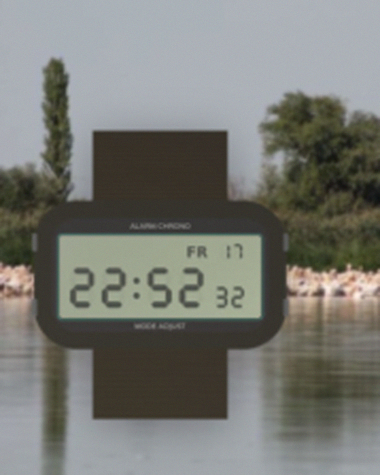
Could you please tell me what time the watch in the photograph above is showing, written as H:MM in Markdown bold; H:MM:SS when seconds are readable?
**22:52:32**
